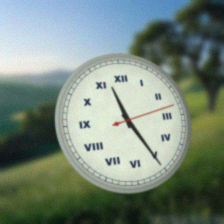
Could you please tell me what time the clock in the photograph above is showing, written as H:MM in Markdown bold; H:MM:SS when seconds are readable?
**11:25:13**
